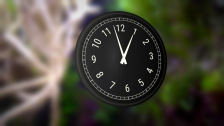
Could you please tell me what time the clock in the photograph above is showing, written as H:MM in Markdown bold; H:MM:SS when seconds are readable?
**12:58**
